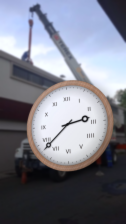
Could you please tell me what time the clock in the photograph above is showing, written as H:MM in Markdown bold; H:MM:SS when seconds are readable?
**2:38**
